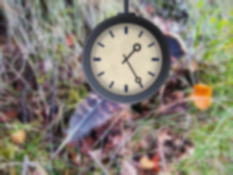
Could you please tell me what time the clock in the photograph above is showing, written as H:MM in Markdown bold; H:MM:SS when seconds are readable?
**1:25**
